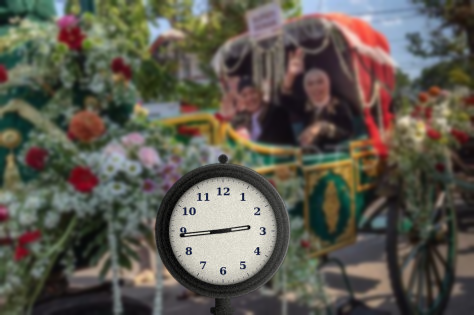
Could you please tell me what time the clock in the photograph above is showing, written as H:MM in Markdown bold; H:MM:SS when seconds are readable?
**2:44**
